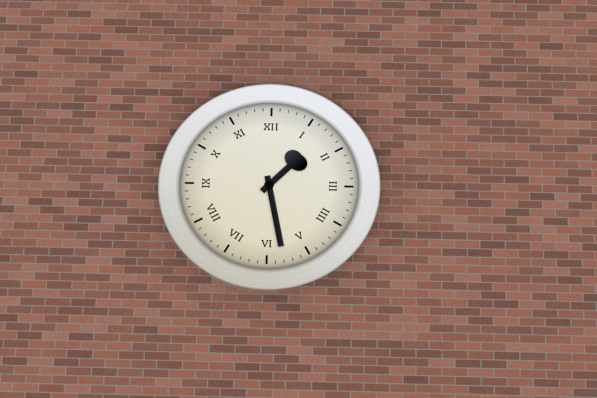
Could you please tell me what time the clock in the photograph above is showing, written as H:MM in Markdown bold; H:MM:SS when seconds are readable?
**1:28**
